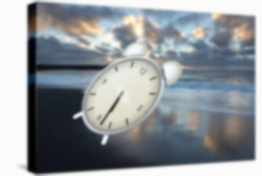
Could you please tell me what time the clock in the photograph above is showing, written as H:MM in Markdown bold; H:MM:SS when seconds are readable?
**5:28**
